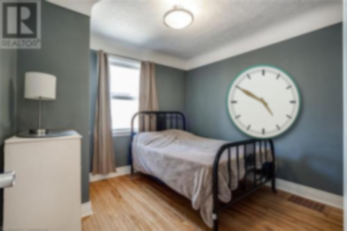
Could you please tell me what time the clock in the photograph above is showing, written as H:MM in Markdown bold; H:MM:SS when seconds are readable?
**4:50**
